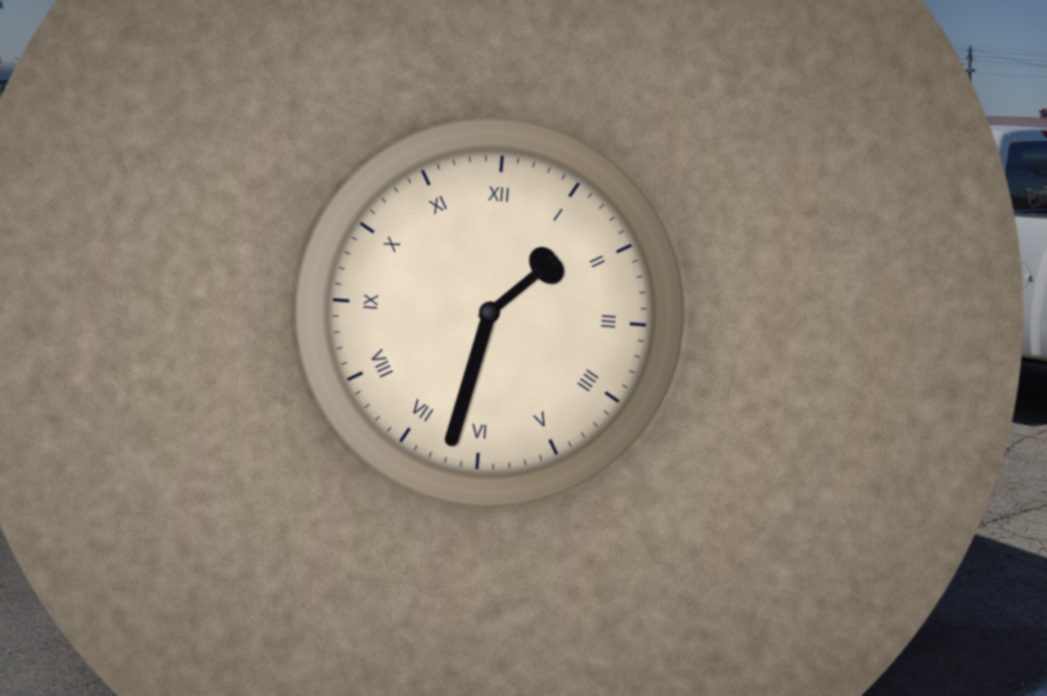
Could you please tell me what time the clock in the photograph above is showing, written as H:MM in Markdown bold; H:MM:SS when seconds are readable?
**1:32**
